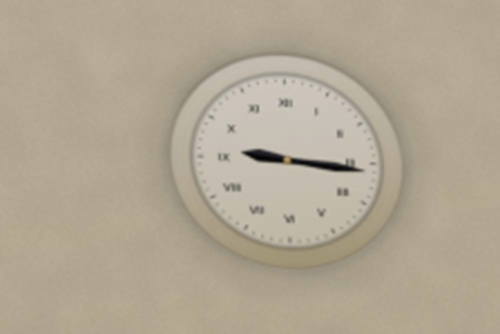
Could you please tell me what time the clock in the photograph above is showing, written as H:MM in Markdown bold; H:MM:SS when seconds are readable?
**9:16**
